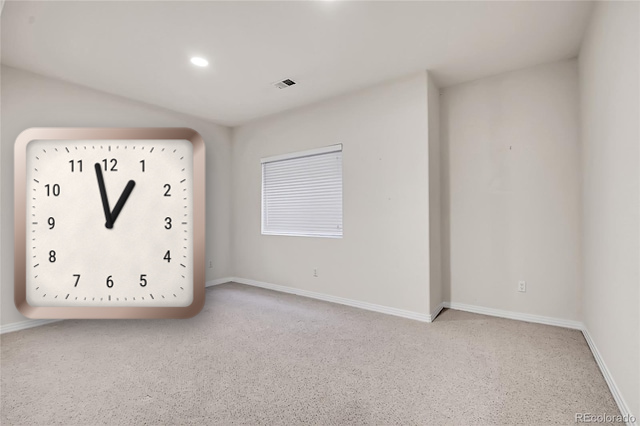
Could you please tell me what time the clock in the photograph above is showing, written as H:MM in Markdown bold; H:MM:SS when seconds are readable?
**12:58**
